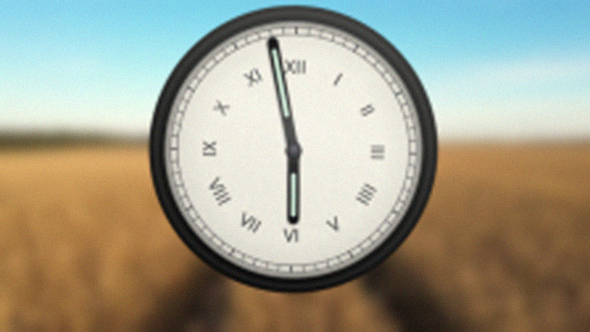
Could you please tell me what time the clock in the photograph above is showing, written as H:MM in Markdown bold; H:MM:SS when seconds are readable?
**5:58**
